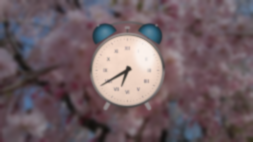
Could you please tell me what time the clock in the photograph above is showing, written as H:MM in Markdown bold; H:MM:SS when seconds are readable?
**6:40**
